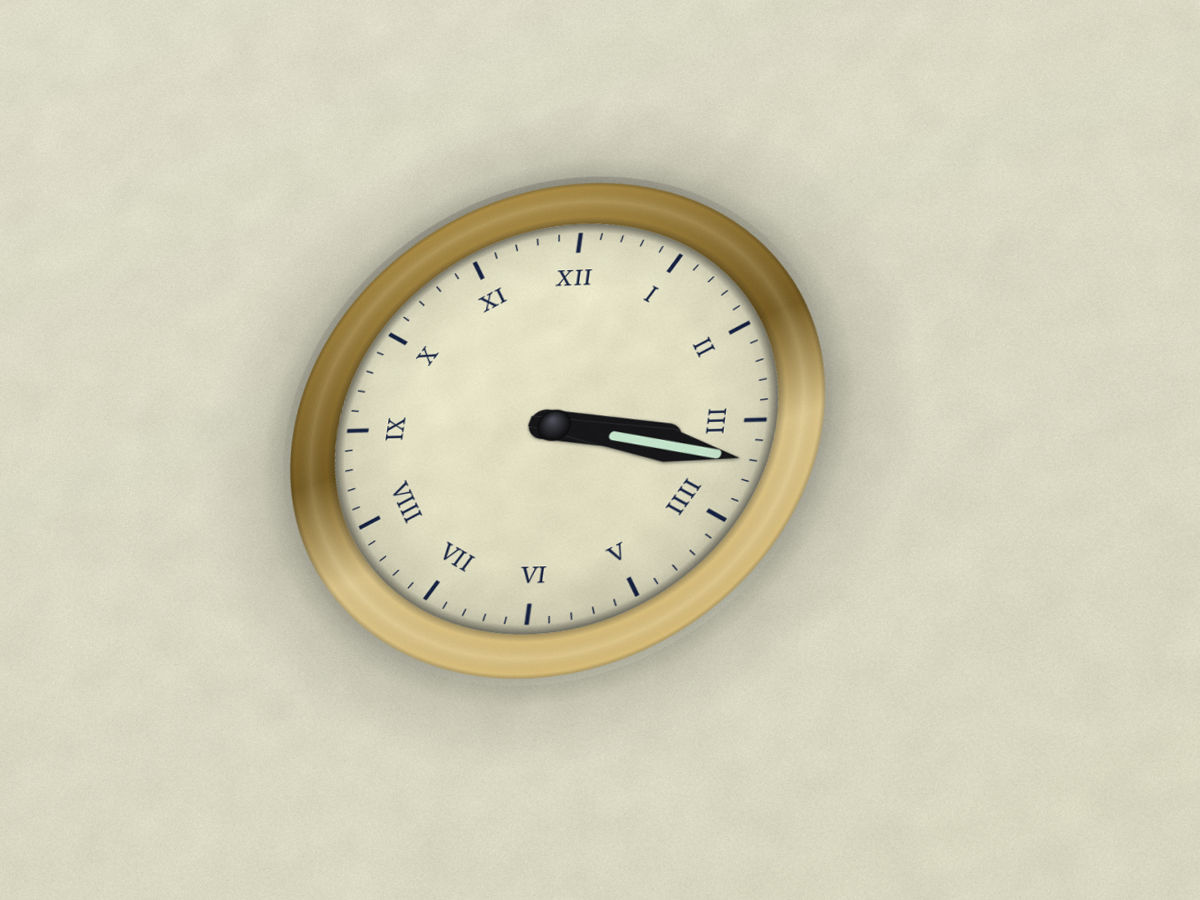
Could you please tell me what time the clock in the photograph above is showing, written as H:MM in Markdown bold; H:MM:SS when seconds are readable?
**3:17**
